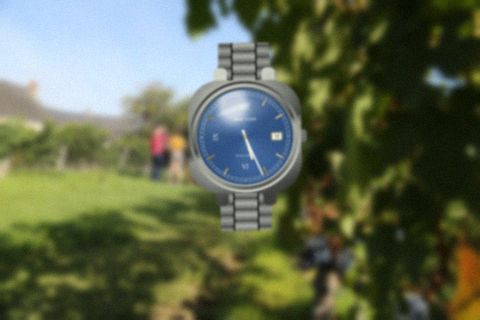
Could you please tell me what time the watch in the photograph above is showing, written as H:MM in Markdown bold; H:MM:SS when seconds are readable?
**5:26**
